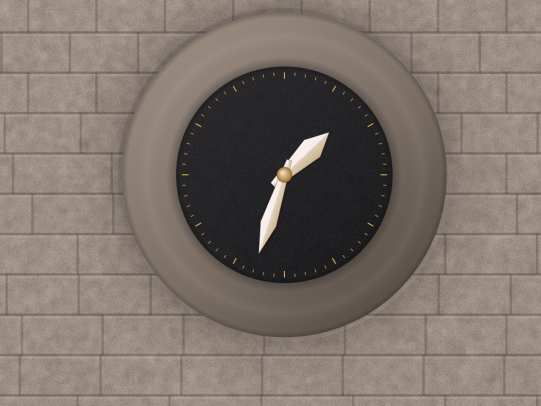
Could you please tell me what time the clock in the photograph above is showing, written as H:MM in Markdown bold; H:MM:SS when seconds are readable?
**1:33**
